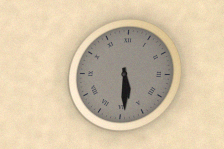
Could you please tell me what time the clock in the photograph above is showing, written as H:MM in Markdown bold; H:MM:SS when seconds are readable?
**5:29**
